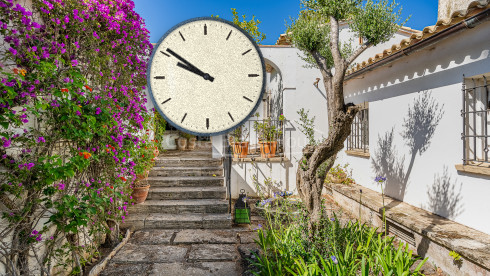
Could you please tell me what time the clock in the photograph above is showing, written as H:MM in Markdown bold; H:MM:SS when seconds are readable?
**9:51**
